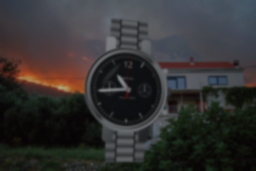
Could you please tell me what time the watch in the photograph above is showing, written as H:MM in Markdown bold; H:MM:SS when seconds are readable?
**10:44**
